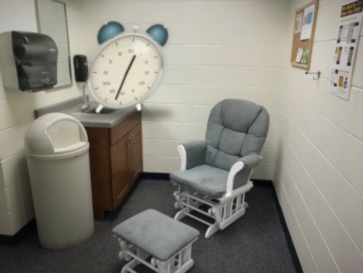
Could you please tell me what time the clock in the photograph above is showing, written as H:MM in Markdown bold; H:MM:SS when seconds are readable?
**12:32**
